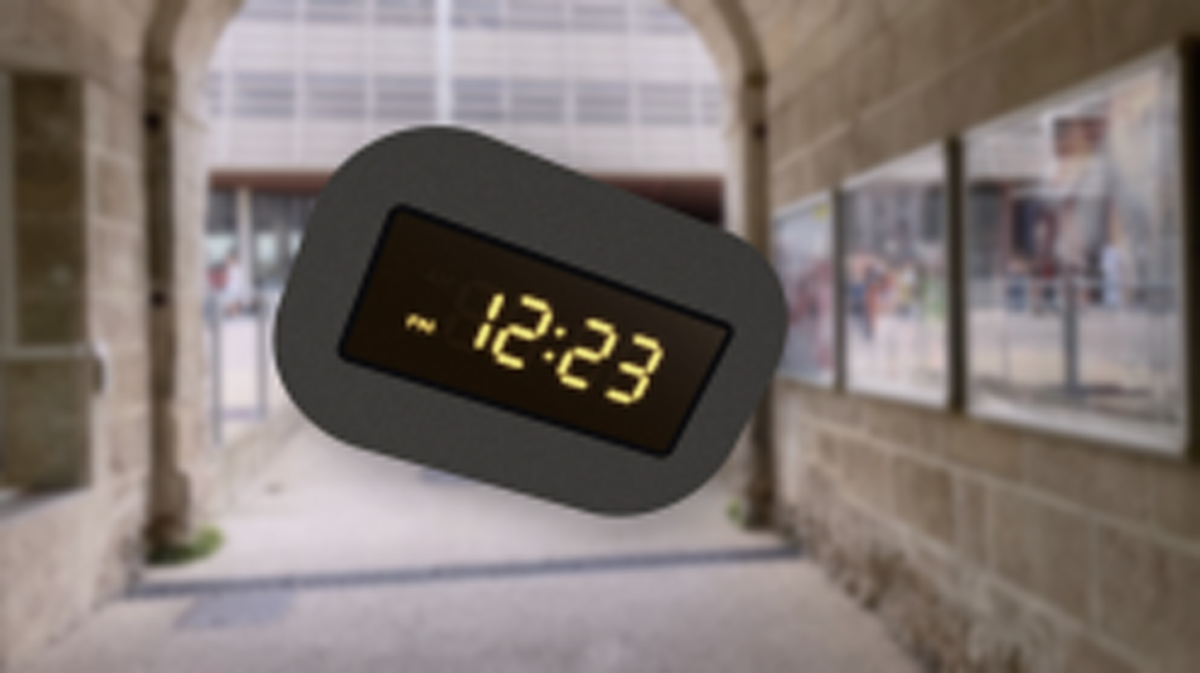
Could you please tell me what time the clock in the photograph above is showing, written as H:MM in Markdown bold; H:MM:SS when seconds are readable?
**12:23**
